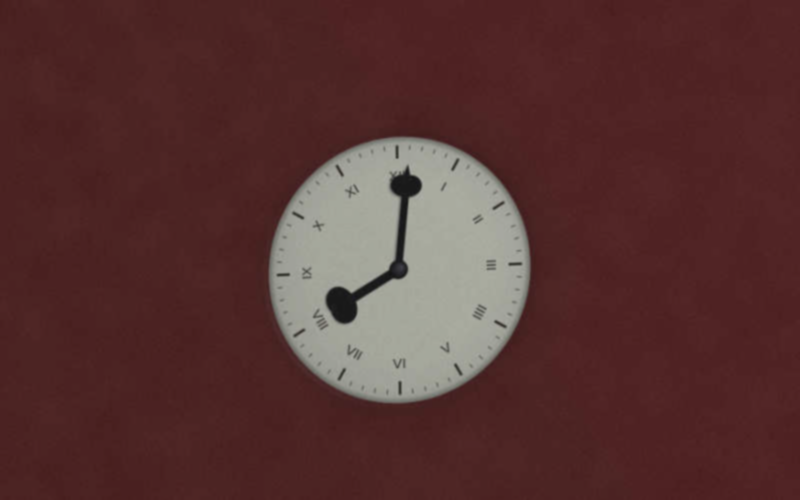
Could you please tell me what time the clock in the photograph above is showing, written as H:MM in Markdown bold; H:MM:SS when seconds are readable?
**8:01**
